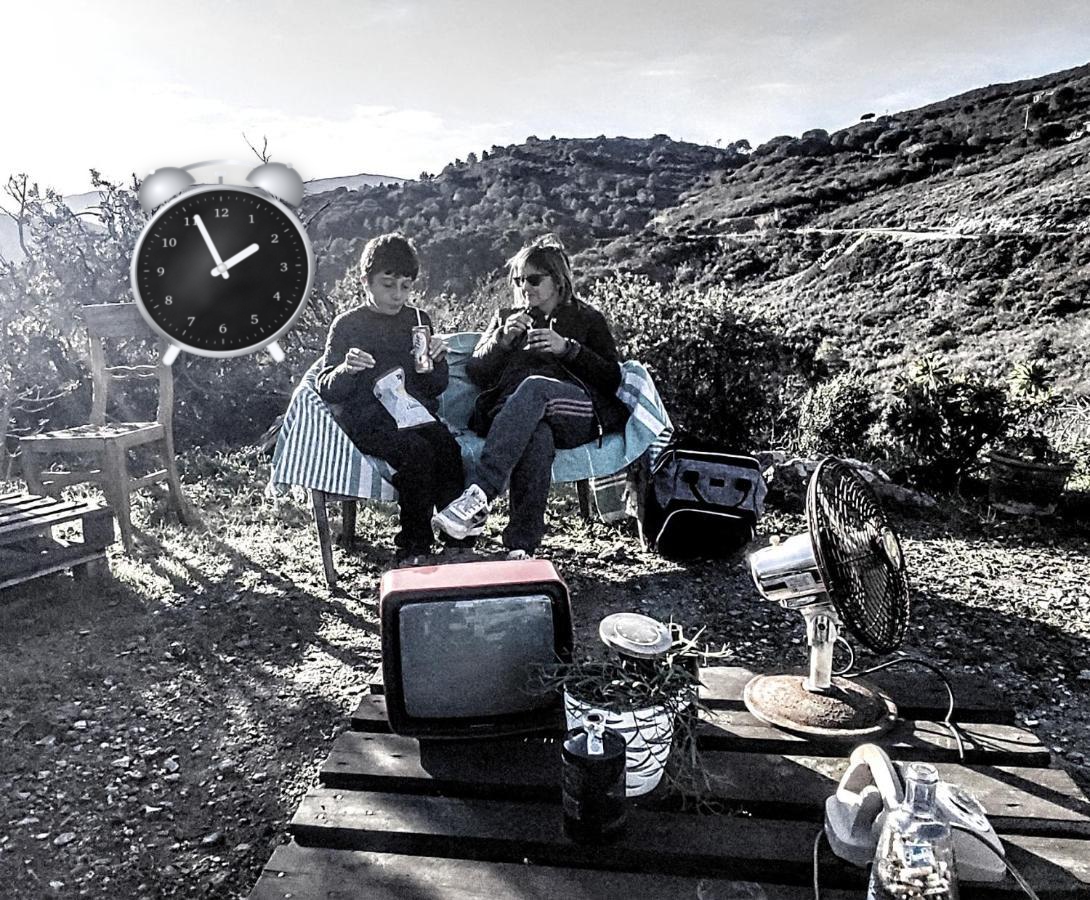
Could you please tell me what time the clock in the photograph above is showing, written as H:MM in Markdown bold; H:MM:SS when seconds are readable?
**1:56**
